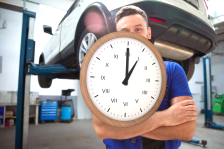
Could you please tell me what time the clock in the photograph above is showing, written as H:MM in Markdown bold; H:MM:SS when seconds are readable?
**1:00**
